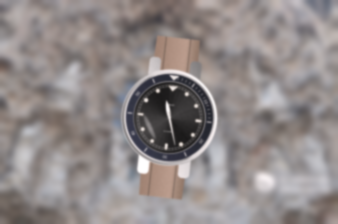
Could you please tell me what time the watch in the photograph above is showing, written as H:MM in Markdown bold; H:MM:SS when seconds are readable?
**11:27**
